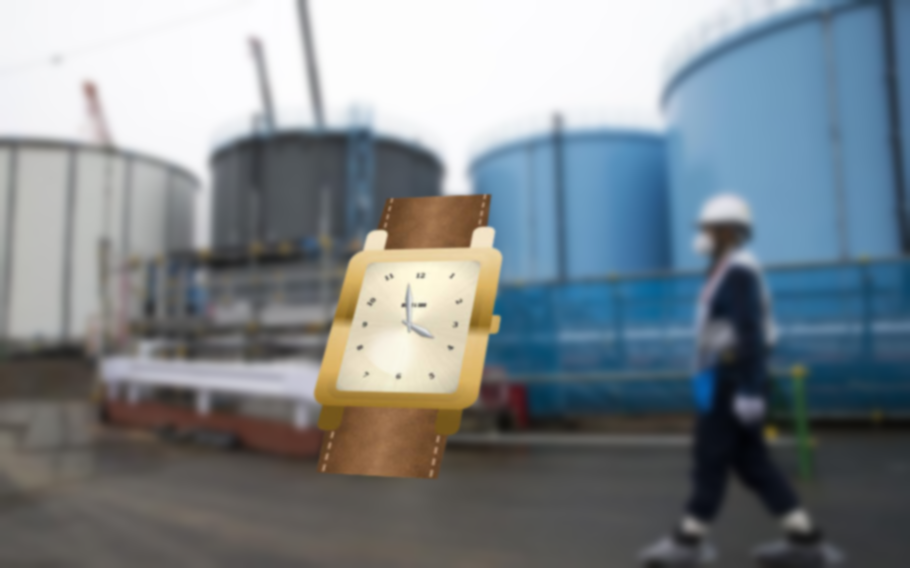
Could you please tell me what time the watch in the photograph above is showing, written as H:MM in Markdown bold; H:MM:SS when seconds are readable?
**3:58**
